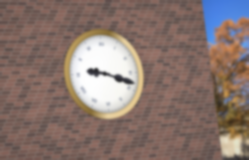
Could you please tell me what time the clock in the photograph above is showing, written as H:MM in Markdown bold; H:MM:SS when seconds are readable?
**9:18**
